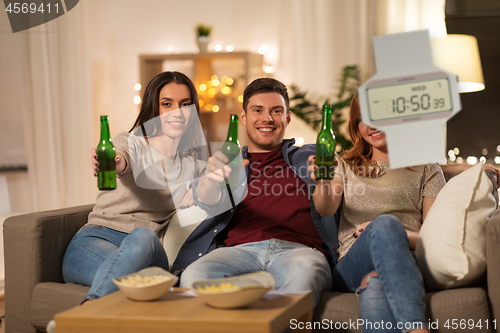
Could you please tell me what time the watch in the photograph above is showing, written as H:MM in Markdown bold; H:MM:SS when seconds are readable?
**10:50**
